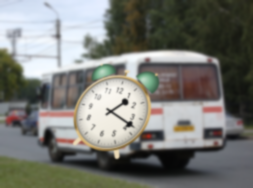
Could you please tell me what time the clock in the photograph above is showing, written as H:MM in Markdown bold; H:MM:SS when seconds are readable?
**1:18**
